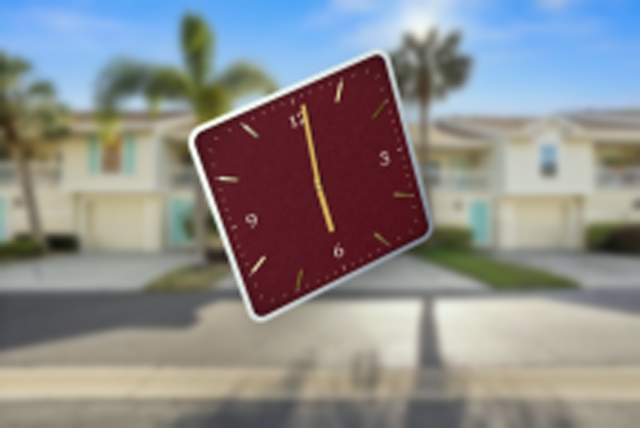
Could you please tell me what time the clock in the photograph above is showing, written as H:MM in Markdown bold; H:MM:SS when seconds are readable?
**6:01**
